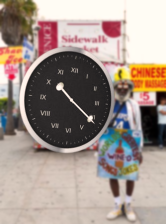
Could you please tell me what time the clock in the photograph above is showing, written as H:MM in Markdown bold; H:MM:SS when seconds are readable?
**10:21**
